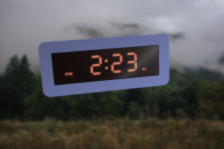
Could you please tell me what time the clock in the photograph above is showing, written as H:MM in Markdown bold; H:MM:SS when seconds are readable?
**2:23**
